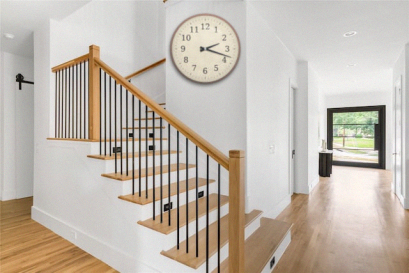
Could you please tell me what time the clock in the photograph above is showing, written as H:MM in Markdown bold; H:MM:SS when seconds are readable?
**2:18**
